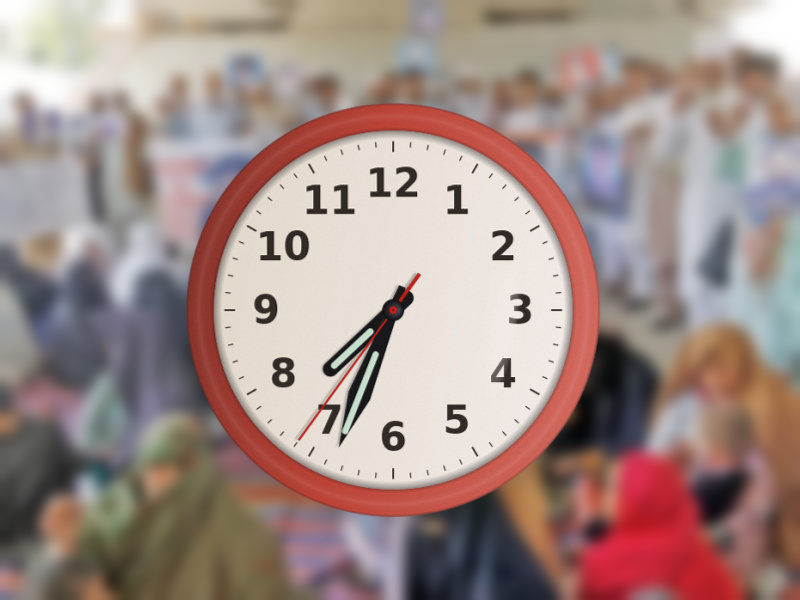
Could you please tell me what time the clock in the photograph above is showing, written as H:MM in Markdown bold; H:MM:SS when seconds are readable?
**7:33:36**
